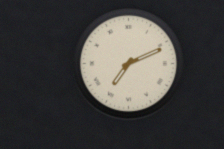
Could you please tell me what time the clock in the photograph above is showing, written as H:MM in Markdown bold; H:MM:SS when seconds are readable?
**7:11**
